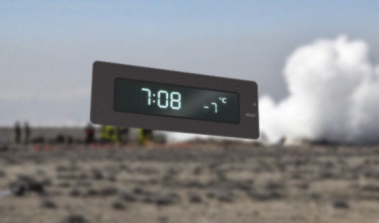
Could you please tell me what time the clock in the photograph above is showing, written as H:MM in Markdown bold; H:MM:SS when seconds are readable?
**7:08**
